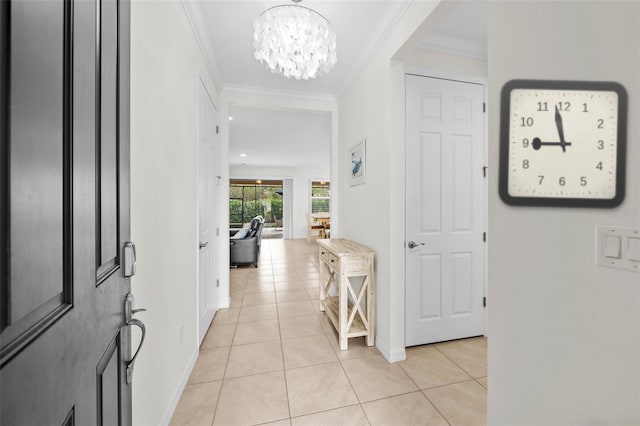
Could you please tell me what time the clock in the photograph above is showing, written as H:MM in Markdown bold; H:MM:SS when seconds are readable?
**8:58**
